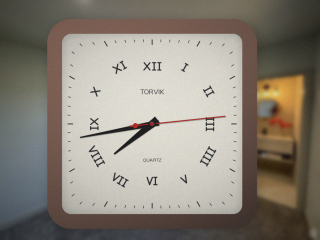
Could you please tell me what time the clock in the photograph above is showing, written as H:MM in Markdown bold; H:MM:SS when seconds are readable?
**7:43:14**
